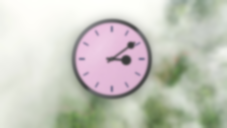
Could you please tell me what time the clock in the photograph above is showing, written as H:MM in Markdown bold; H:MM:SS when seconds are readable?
**3:09**
